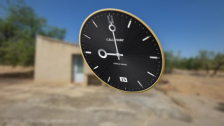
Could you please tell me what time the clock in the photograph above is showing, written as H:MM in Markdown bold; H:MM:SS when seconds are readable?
**9:00**
